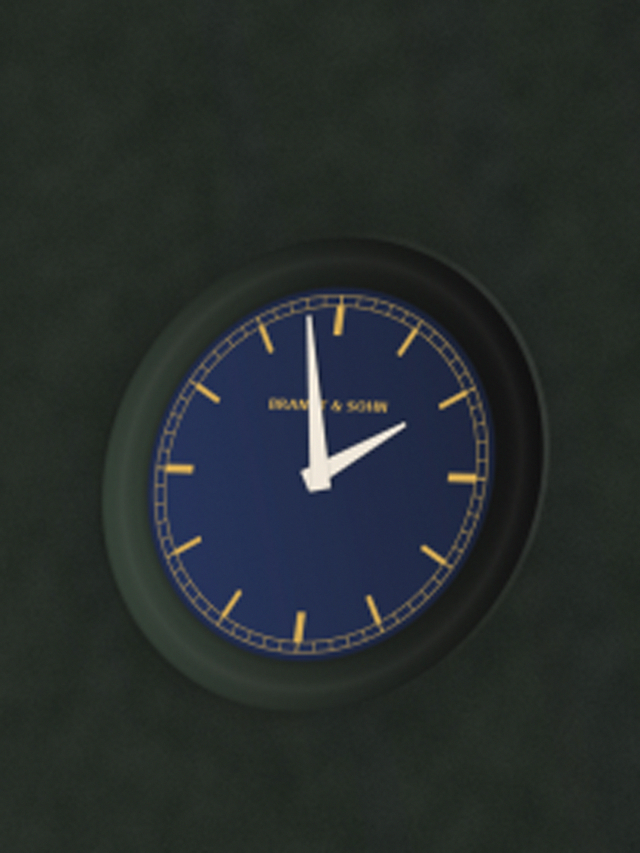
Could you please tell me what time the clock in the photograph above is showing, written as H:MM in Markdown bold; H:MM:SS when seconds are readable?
**1:58**
